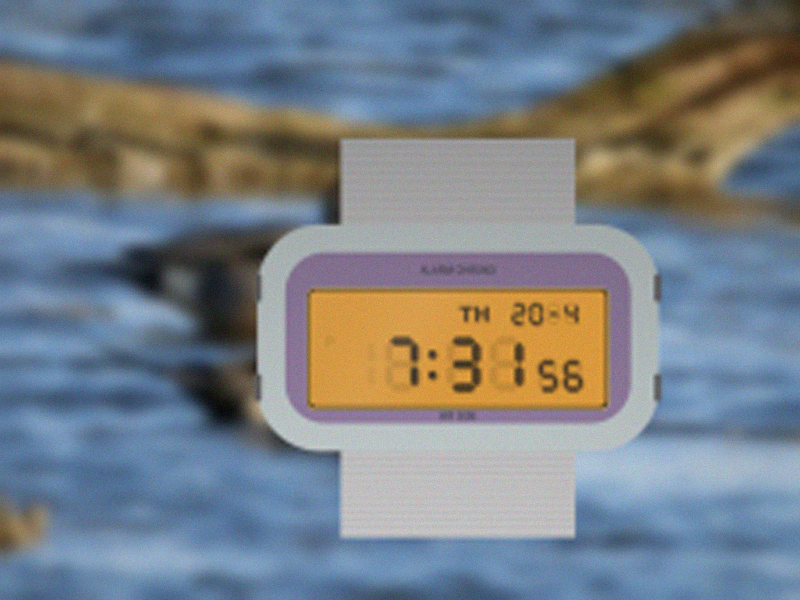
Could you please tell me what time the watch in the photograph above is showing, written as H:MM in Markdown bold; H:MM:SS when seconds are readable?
**7:31:56**
